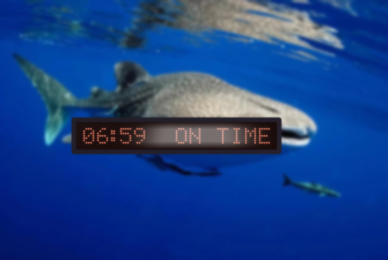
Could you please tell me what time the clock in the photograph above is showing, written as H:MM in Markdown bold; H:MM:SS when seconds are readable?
**6:59**
